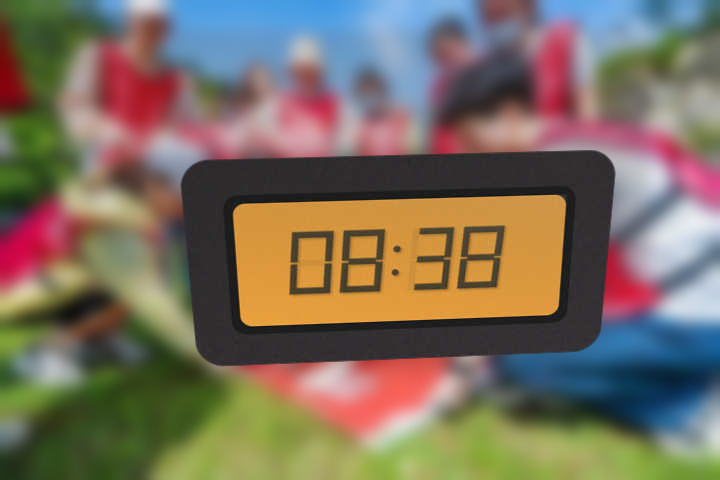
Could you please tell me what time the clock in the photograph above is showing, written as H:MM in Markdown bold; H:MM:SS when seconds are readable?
**8:38**
